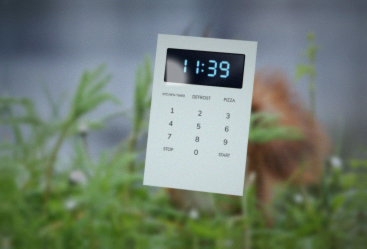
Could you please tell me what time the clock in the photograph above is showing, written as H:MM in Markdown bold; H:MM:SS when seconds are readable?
**11:39**
